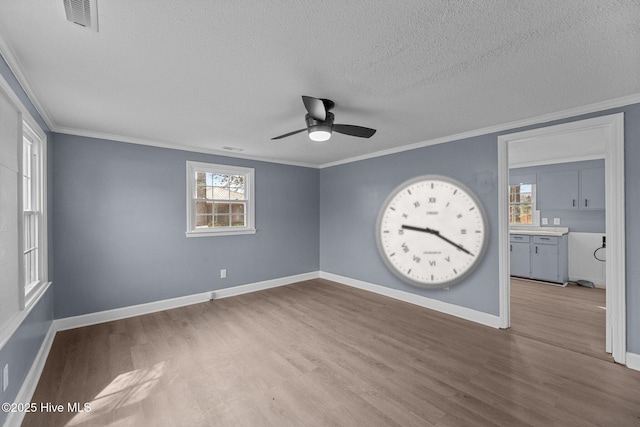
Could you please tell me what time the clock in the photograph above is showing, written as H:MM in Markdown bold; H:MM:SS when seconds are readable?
**9:20**
